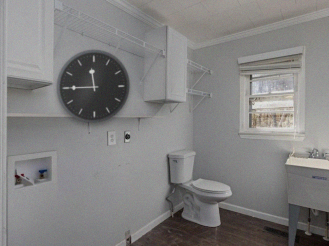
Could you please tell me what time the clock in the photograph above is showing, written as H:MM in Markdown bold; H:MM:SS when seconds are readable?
**11:45**
